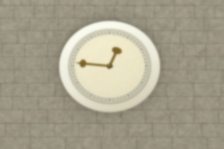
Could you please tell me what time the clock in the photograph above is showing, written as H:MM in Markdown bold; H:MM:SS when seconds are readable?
**12:46**
